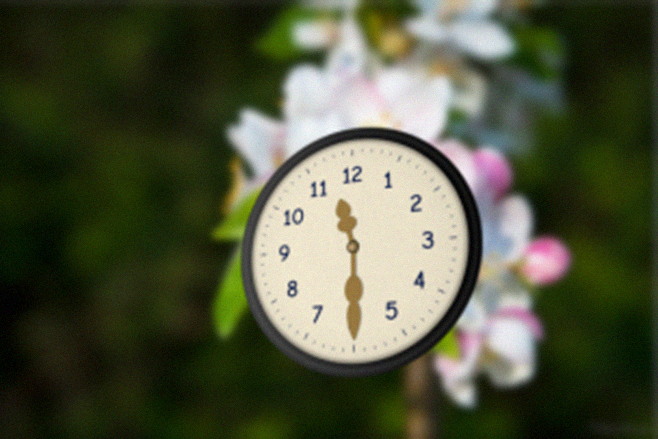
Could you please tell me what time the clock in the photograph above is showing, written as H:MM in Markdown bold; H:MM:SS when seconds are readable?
**11:30**
